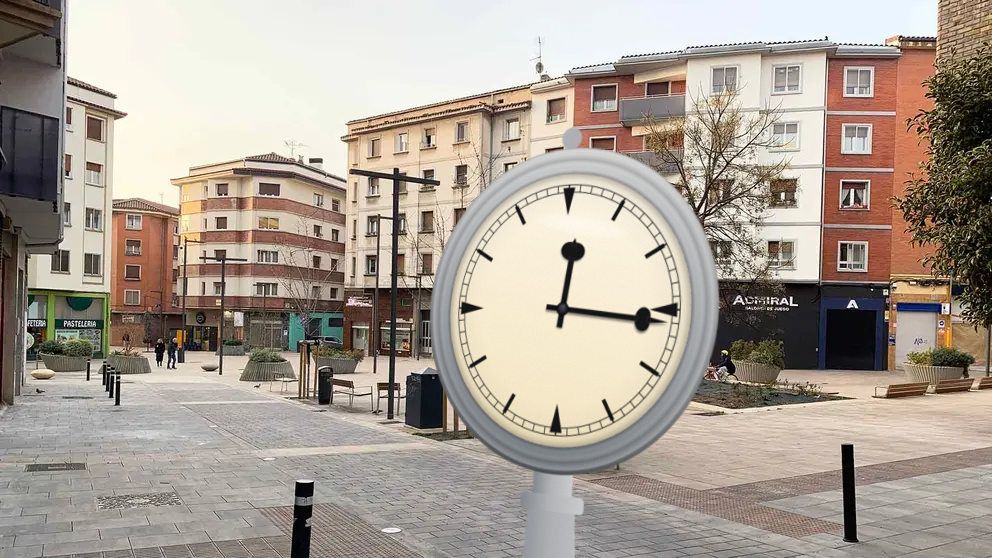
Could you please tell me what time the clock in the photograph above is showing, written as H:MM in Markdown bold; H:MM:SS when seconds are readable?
**12:16**
